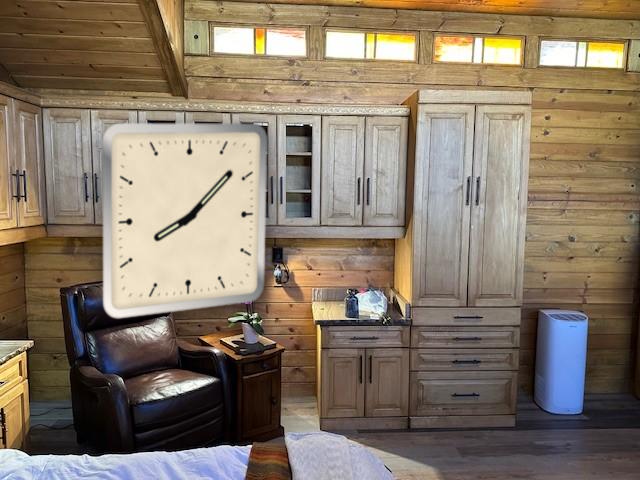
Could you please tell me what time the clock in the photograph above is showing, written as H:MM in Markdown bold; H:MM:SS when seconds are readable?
**8:08**
